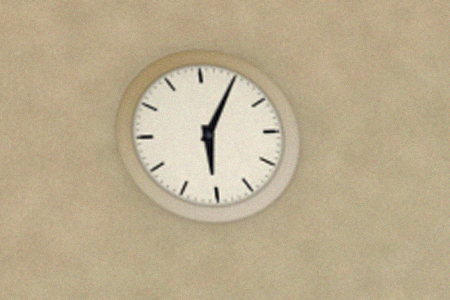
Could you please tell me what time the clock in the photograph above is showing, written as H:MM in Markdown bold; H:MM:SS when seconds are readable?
**6:05**
